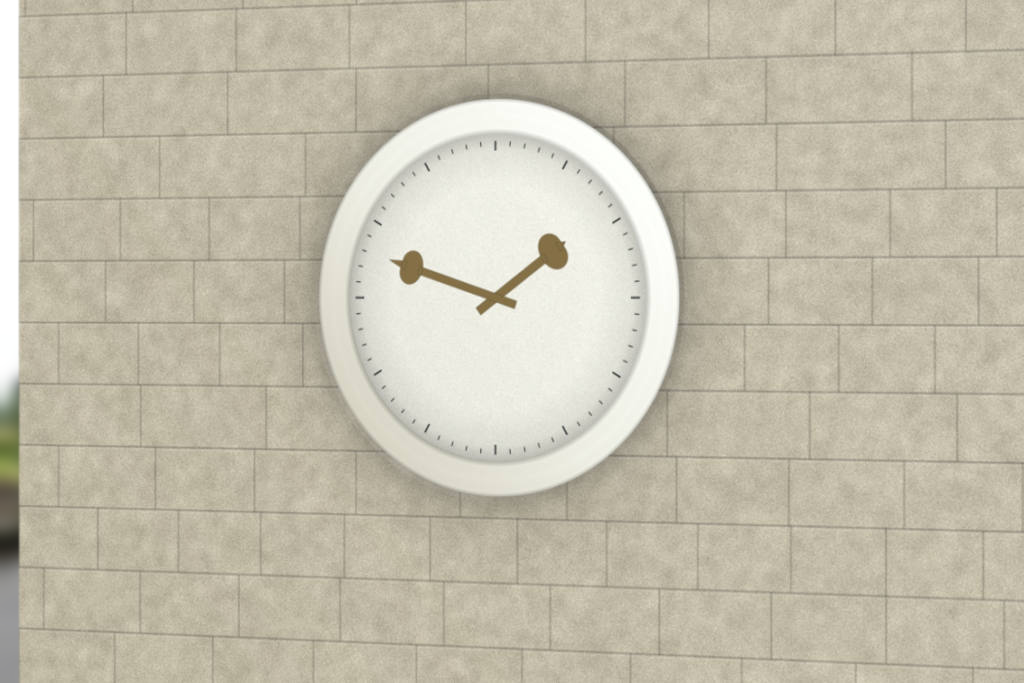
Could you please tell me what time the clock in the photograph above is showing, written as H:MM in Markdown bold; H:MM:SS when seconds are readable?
**1:48**
